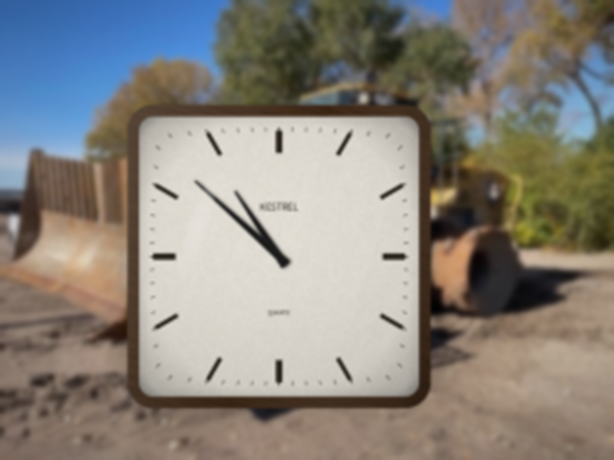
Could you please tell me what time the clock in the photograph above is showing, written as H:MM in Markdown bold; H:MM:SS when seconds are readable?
**10:52**
